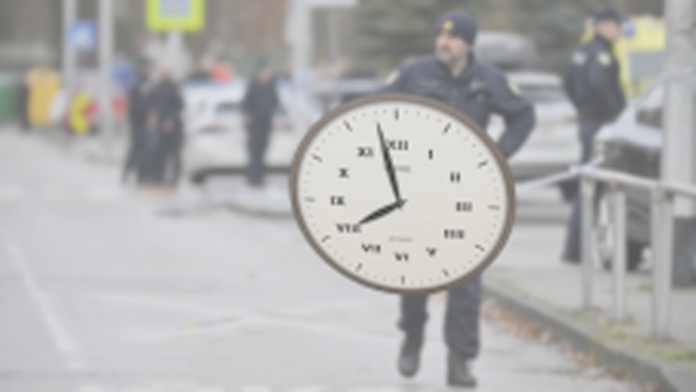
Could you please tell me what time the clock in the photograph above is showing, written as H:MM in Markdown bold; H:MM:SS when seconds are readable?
**7:58**
